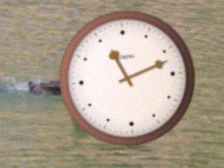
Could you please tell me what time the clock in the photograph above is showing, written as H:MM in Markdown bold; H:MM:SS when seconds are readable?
**11:12**
